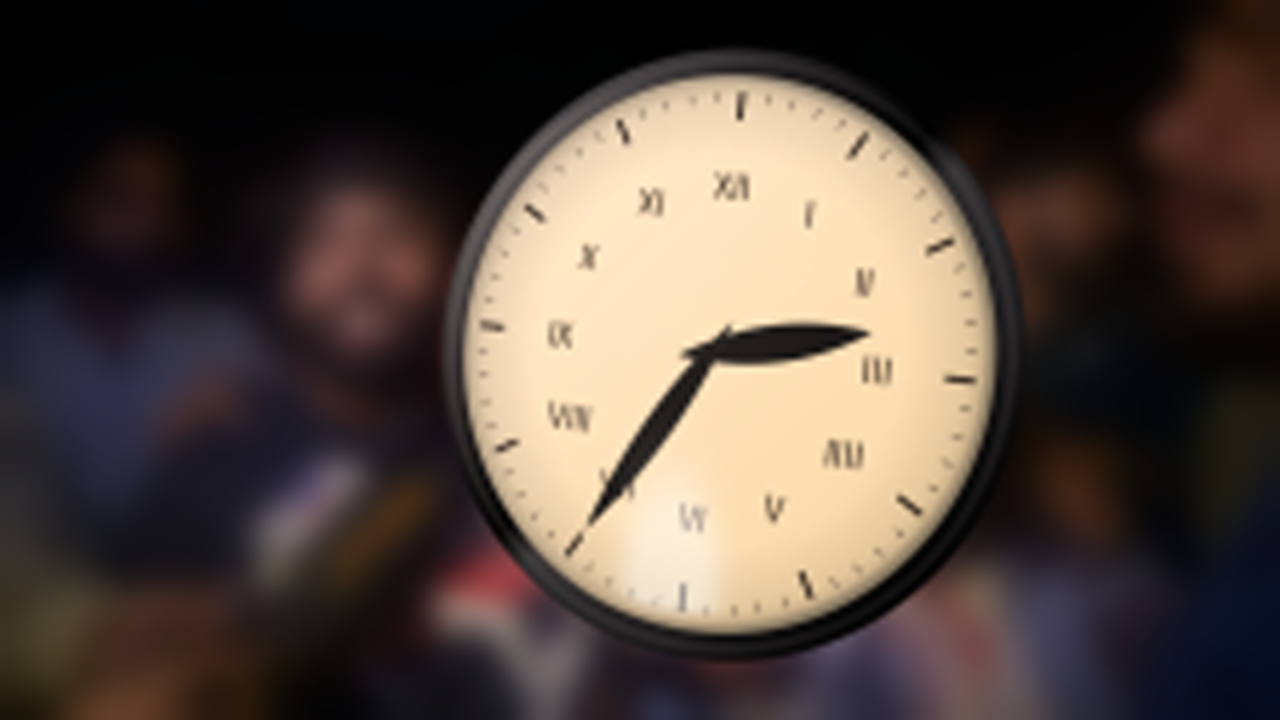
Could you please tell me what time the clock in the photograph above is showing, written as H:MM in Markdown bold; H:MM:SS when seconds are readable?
**2:35**
